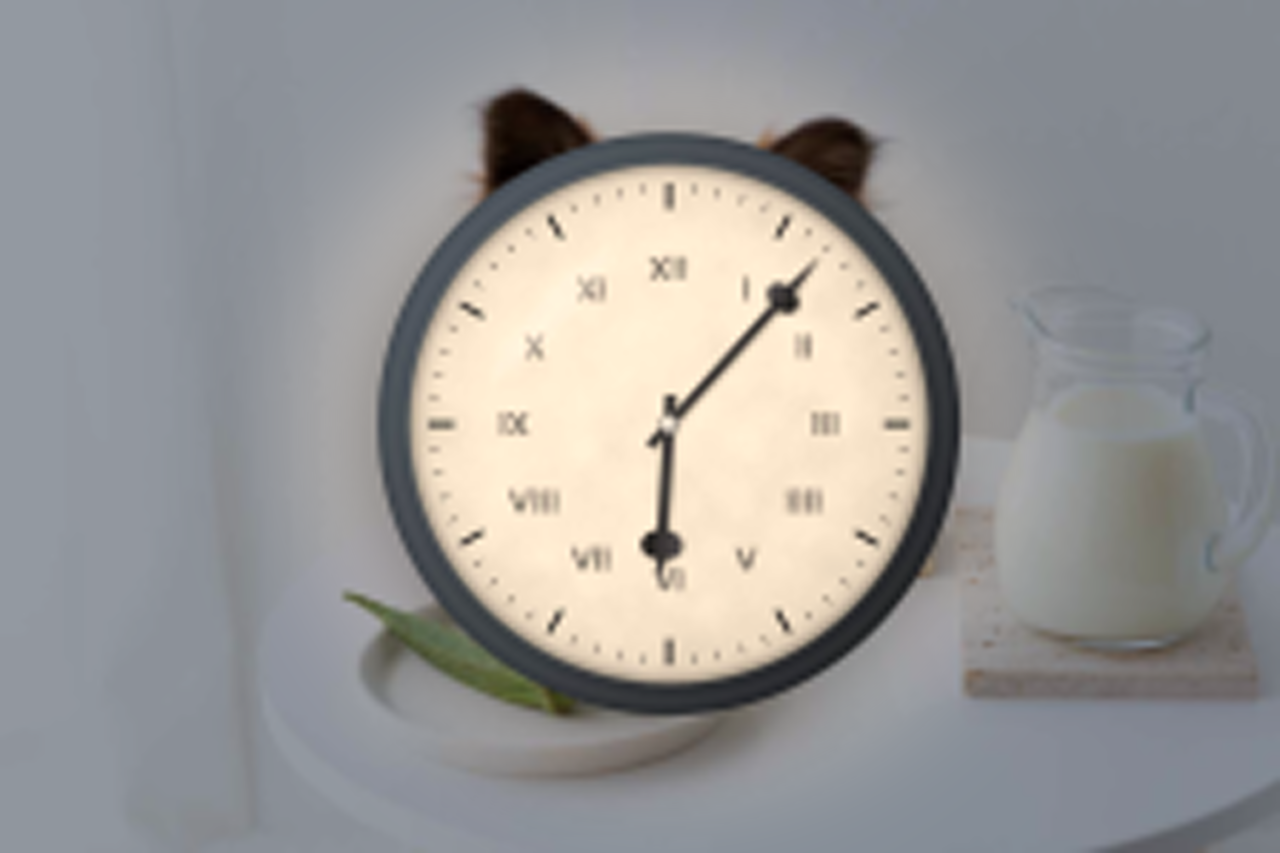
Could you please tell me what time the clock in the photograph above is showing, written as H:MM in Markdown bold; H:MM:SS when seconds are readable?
**6:07**
